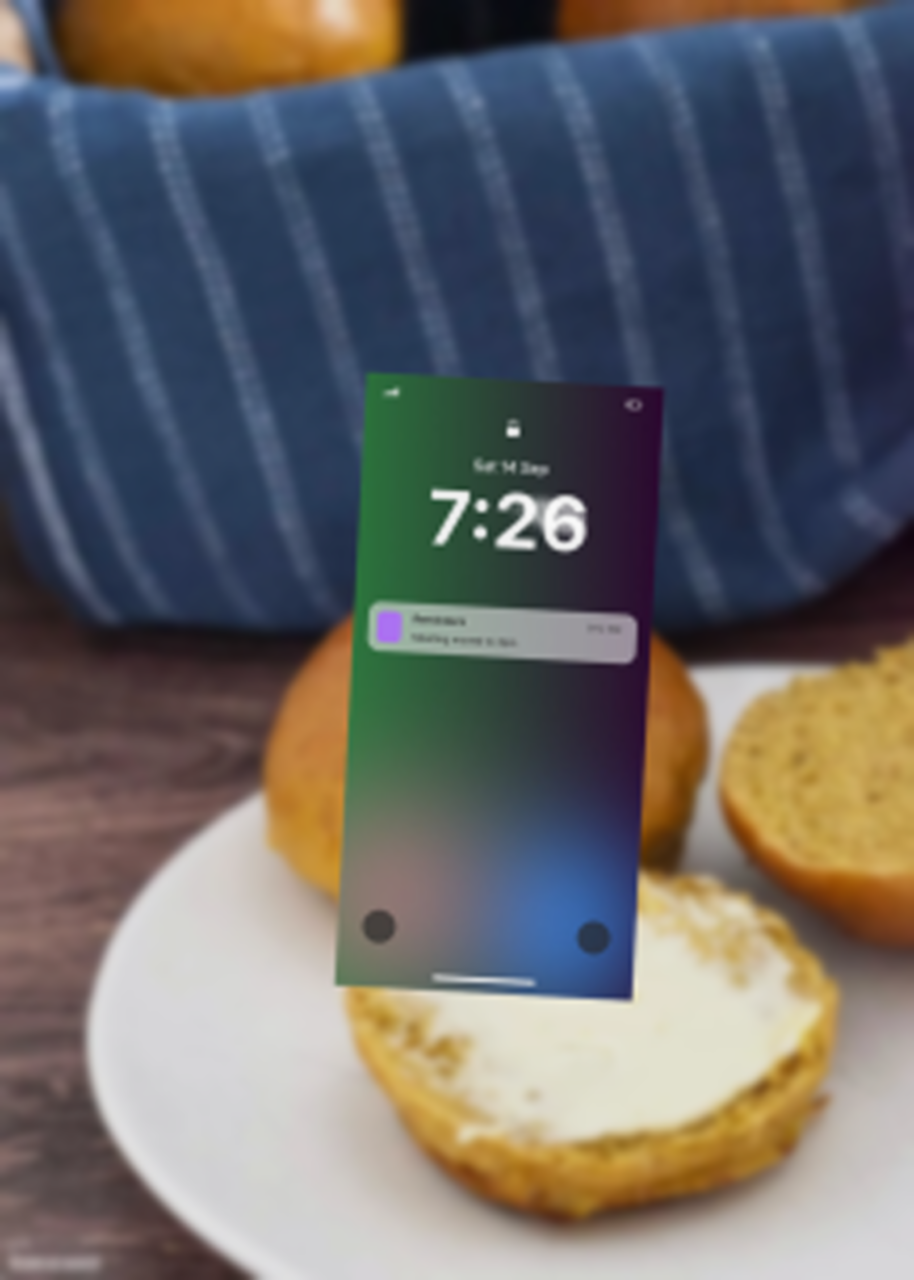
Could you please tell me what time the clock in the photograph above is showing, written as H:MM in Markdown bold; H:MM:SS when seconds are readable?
**7:26**
